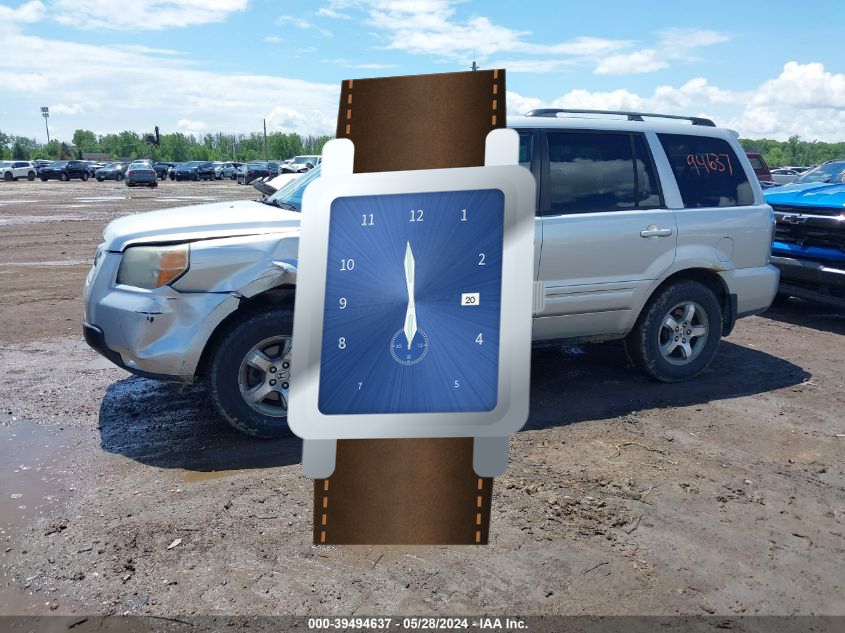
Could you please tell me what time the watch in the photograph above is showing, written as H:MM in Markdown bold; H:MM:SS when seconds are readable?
**5:59**
